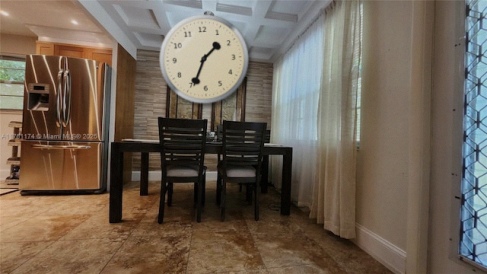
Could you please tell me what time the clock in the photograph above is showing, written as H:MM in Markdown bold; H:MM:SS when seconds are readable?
**1:34**
